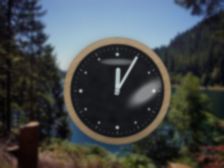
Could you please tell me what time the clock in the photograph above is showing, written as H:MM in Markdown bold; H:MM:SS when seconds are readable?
**12:05**
